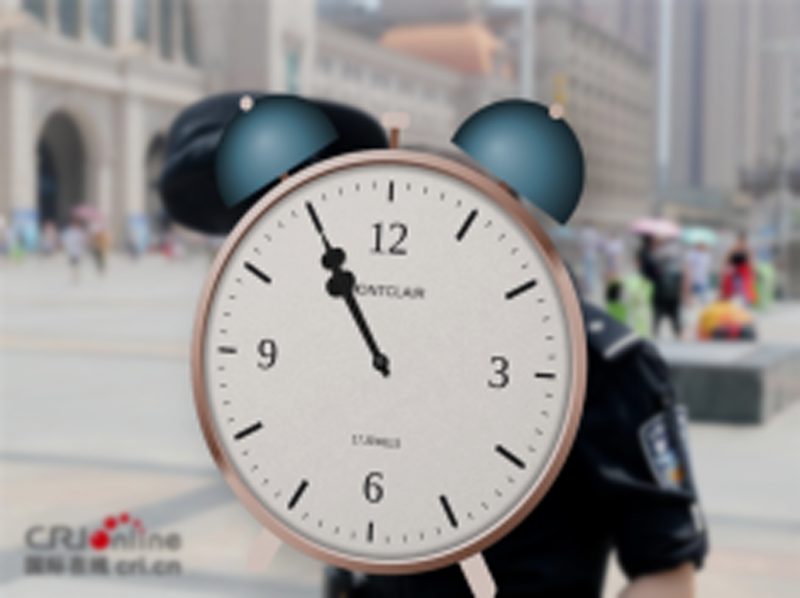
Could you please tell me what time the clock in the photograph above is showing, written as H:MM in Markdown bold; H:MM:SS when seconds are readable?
**10:55**
